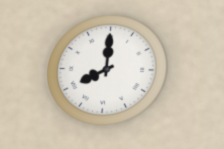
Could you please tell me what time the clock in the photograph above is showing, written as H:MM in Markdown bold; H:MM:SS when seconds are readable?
**8:00**
